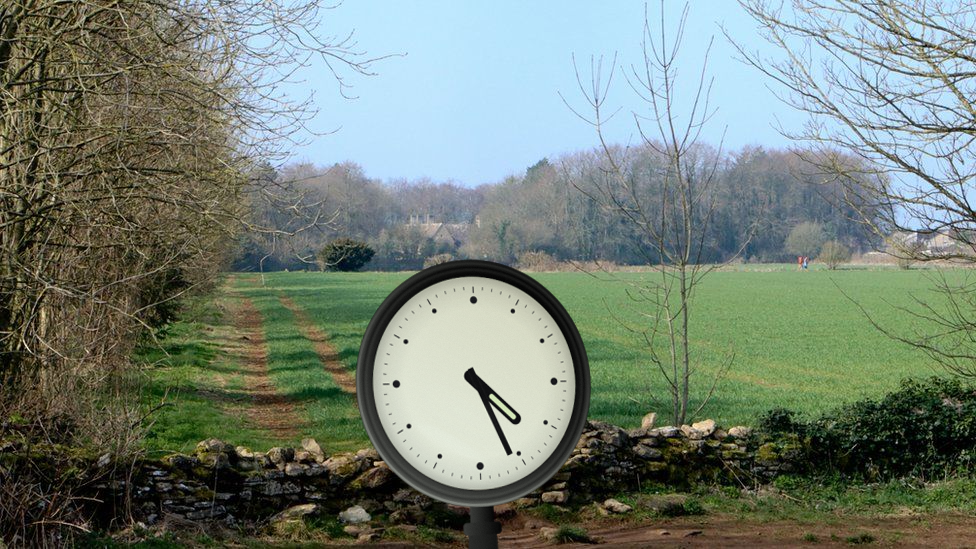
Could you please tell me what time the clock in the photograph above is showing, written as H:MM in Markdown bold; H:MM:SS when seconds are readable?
**4:26**
